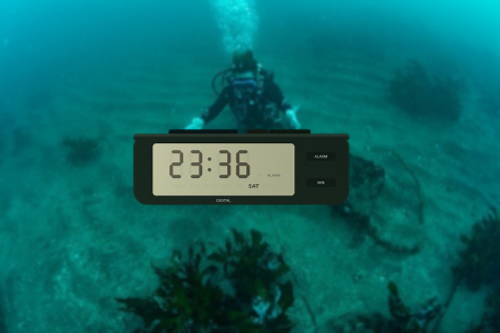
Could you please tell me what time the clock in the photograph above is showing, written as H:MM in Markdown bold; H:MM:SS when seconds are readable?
**23:36**
